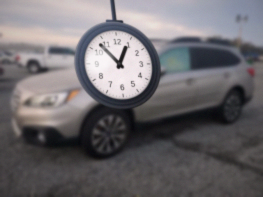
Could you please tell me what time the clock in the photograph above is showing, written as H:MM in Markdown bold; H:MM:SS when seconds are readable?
**12:53**
